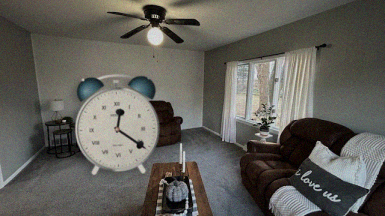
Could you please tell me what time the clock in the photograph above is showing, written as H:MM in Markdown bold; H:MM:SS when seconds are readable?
**12:21**
